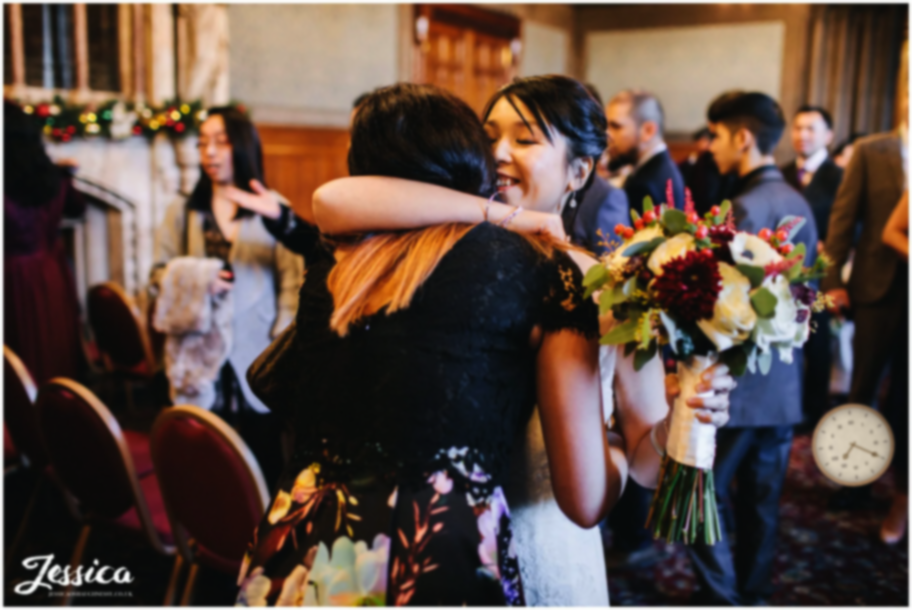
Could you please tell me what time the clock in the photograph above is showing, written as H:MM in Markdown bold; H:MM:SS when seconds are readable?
**7:20**
